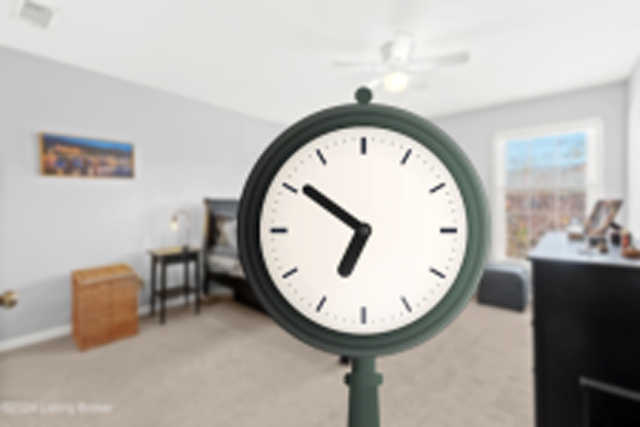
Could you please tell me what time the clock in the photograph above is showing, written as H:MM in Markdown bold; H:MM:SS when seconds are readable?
**6:51**
